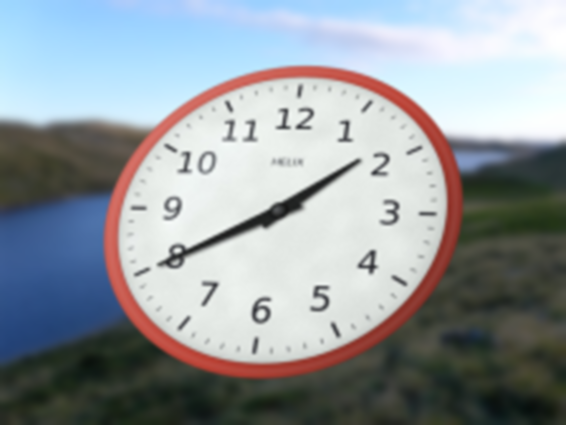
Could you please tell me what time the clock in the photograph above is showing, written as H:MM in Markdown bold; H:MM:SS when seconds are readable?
**1:40**
